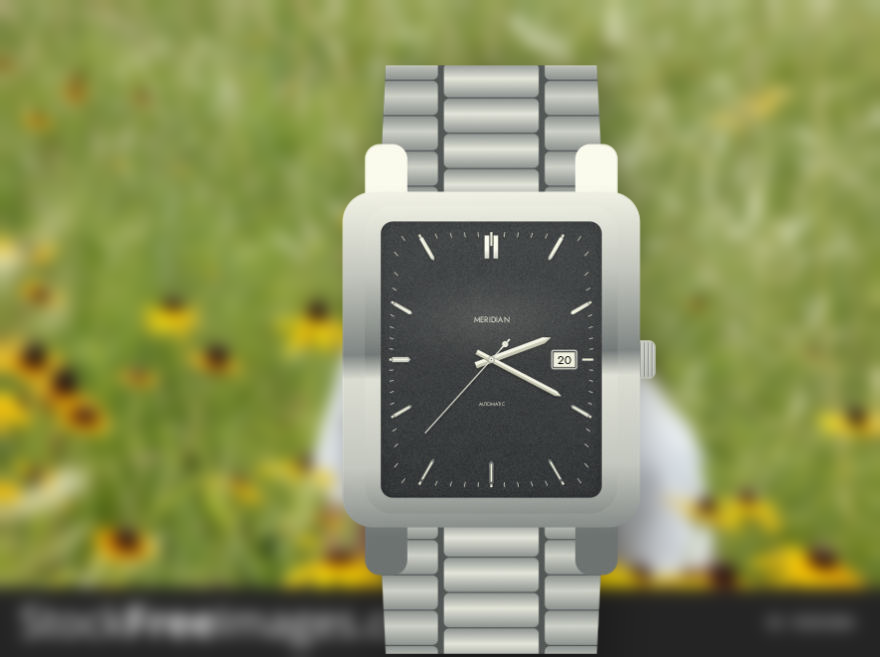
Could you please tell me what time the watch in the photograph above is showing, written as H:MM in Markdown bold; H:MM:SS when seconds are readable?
**2:19:37**
